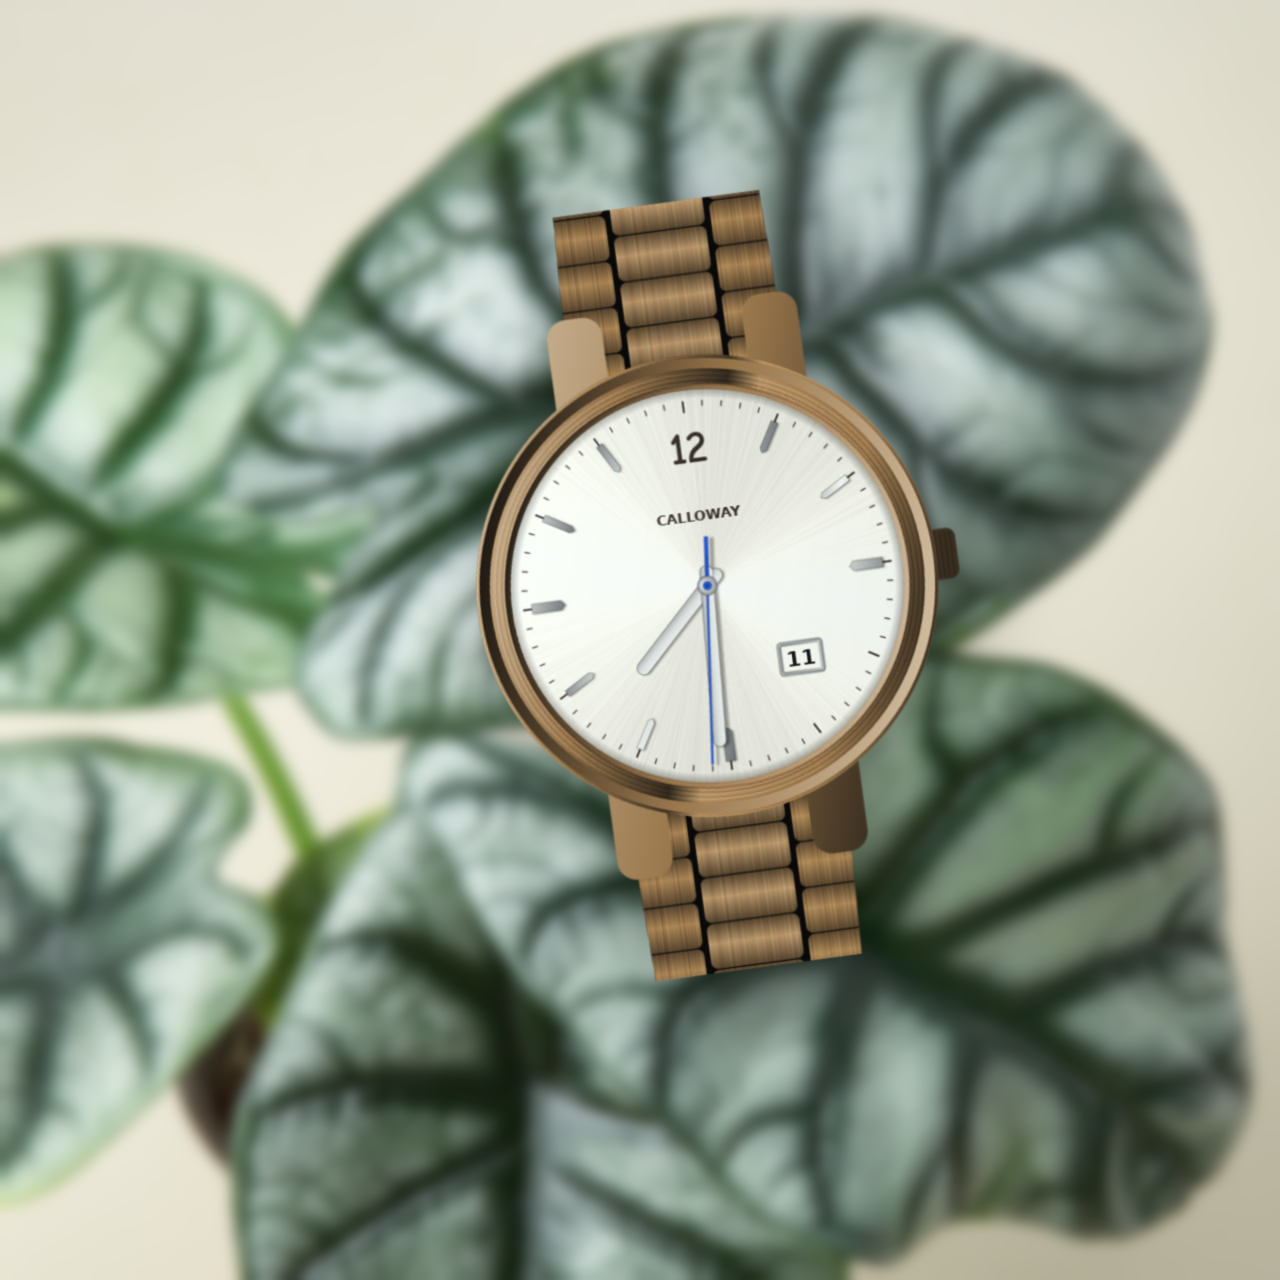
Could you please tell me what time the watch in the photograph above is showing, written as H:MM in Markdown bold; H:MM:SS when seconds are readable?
**7:30:31**
